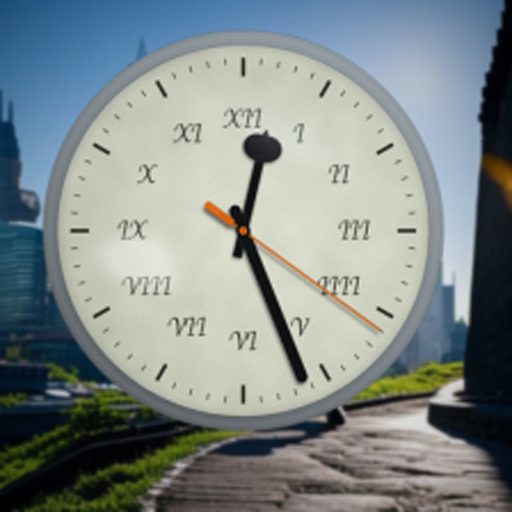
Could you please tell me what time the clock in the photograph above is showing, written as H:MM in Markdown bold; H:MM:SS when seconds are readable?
**12:26:21**
